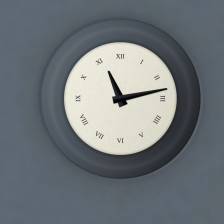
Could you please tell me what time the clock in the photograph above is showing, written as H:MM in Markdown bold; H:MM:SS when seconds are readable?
**11:13**
